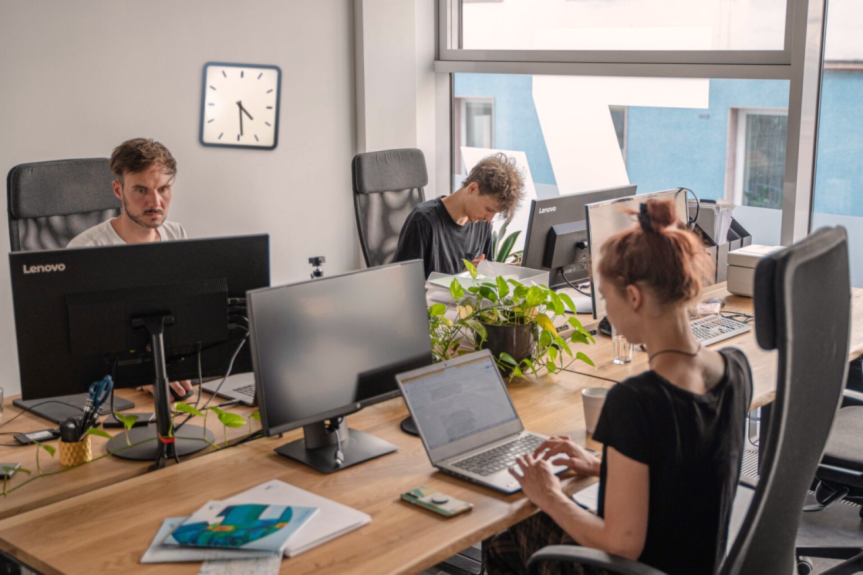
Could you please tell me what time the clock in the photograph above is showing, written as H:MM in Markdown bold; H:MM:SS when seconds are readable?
**4:29**
